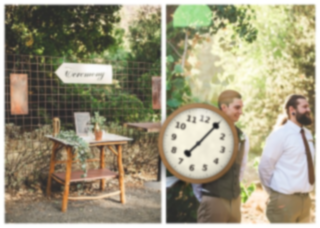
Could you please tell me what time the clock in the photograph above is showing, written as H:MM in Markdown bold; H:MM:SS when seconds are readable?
**7:05**
